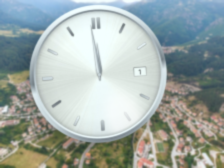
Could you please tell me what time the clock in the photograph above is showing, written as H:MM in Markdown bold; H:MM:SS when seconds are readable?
**11:59**
